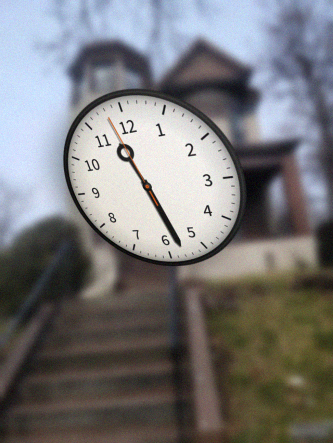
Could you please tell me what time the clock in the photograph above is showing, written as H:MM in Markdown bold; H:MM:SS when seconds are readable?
**11:27:58**
